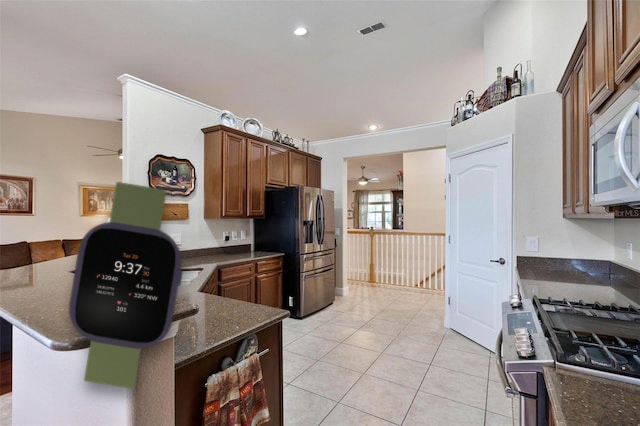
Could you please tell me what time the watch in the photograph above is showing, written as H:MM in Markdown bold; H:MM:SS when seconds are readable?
**9:37**
